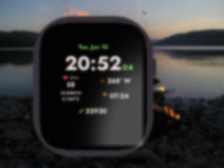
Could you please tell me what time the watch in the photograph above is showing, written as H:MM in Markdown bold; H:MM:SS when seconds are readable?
**20:52**
